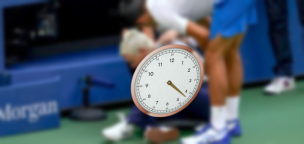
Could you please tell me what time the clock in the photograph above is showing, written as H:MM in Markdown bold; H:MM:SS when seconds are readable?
**4:22**
